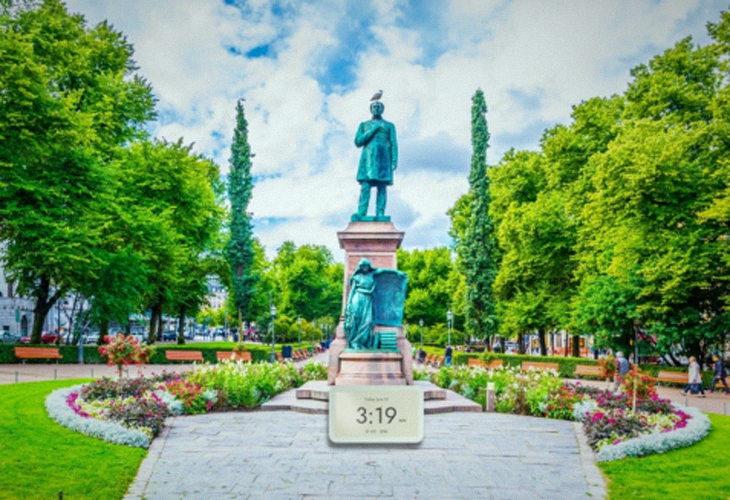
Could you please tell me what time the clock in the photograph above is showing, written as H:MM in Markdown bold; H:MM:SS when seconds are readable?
**3:19**
